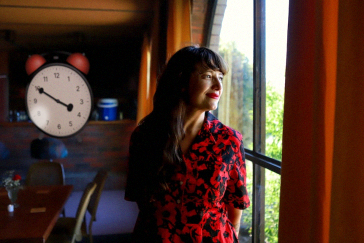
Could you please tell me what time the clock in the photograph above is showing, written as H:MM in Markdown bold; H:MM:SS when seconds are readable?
**3:50**
